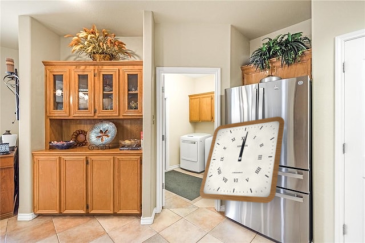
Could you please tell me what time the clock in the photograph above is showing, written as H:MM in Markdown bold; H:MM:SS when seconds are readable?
**12:01**
